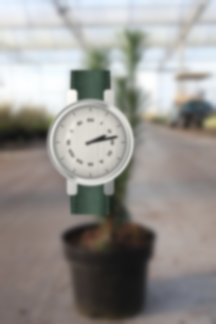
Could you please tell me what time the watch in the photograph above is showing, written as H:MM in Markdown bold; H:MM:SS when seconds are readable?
**2:13**
